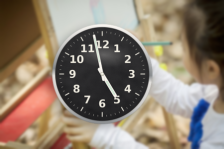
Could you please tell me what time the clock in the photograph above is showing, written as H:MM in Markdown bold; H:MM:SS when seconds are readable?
**4:58**
